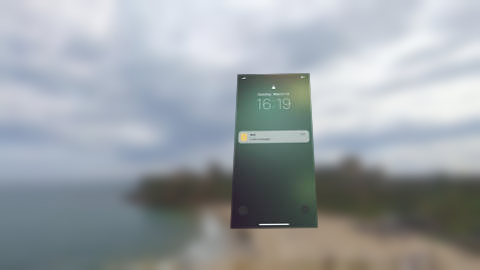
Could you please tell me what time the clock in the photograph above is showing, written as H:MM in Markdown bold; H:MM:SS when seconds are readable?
**16:19**
